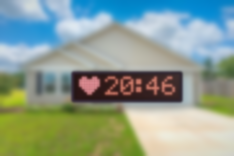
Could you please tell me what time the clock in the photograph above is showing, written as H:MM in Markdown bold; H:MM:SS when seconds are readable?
**20:46**
